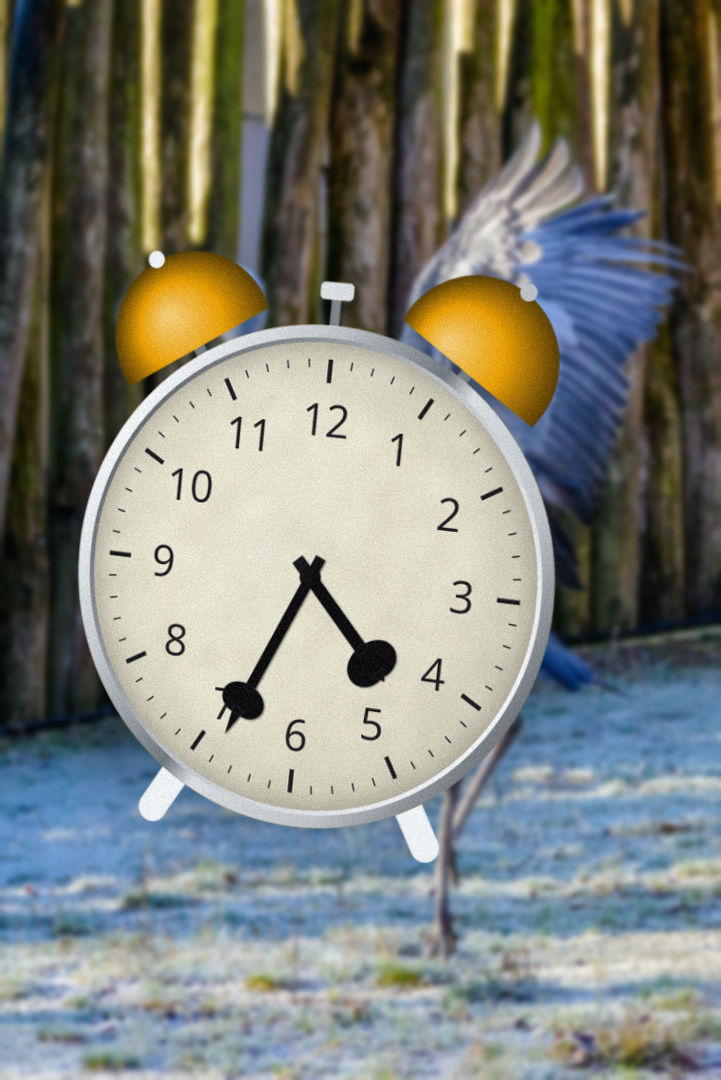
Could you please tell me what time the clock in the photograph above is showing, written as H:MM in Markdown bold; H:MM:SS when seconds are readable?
**4:34**
